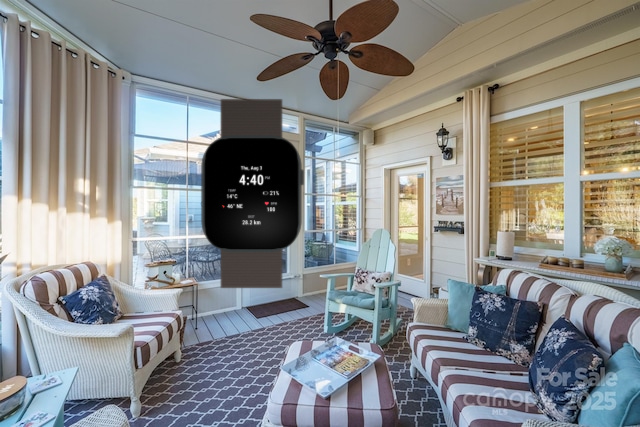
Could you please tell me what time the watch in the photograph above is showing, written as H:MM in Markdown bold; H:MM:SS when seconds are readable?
**4:40**
